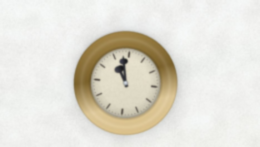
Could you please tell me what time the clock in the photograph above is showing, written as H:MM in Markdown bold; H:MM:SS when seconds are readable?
**10:58**
